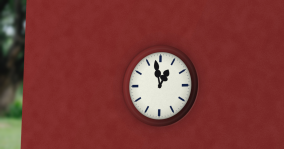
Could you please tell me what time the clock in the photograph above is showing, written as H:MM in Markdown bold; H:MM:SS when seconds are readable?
**12:58**
